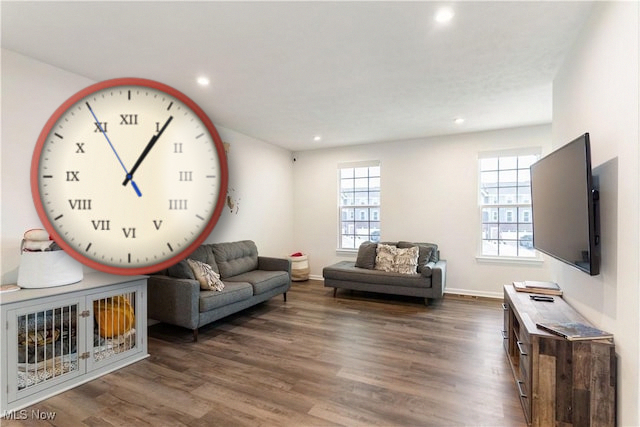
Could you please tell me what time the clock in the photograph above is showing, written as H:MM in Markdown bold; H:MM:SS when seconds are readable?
**1:05:55**
